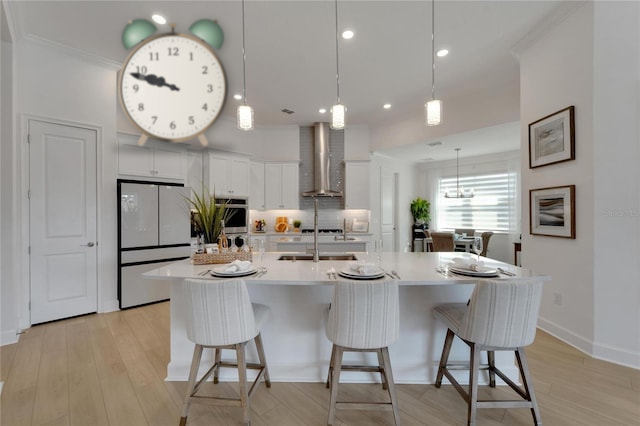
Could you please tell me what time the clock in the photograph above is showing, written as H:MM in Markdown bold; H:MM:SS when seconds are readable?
**9:48**
